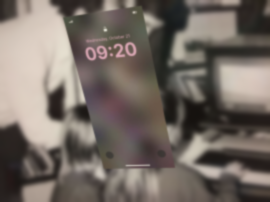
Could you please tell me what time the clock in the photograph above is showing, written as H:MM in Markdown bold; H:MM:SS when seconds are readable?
**9:20**
